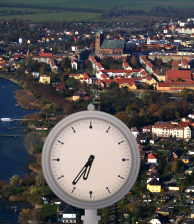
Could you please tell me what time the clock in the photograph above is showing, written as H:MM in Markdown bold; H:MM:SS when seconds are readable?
**6:36**
